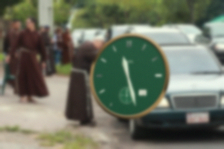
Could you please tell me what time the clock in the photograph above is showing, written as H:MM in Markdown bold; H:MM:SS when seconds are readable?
**11:27**
